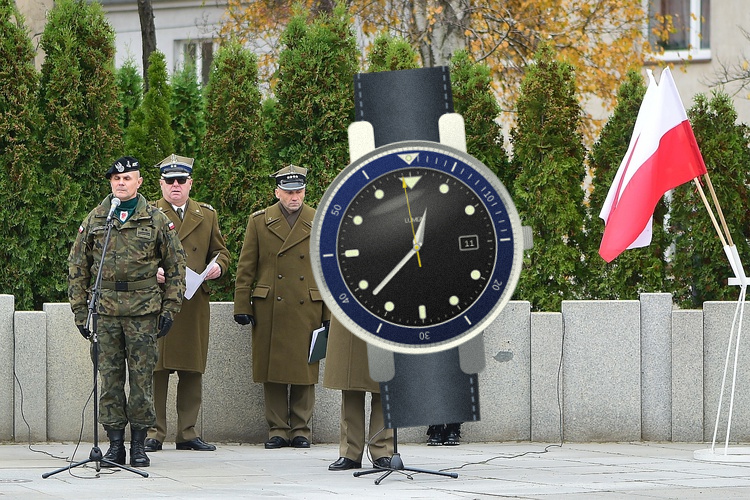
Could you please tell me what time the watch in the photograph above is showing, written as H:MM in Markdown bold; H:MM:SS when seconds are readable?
**12:37:59**
